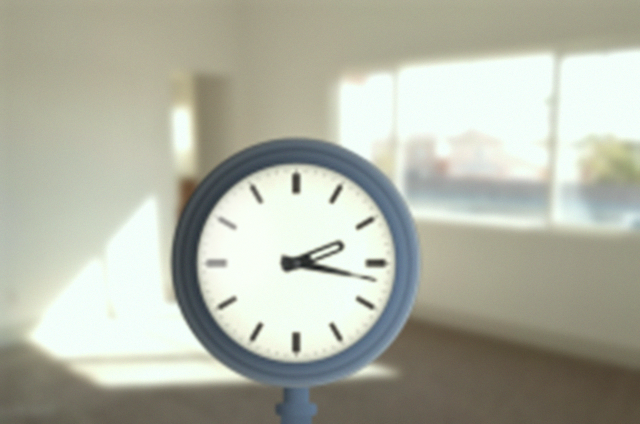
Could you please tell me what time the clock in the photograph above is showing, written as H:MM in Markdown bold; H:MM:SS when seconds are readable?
**2:17**
